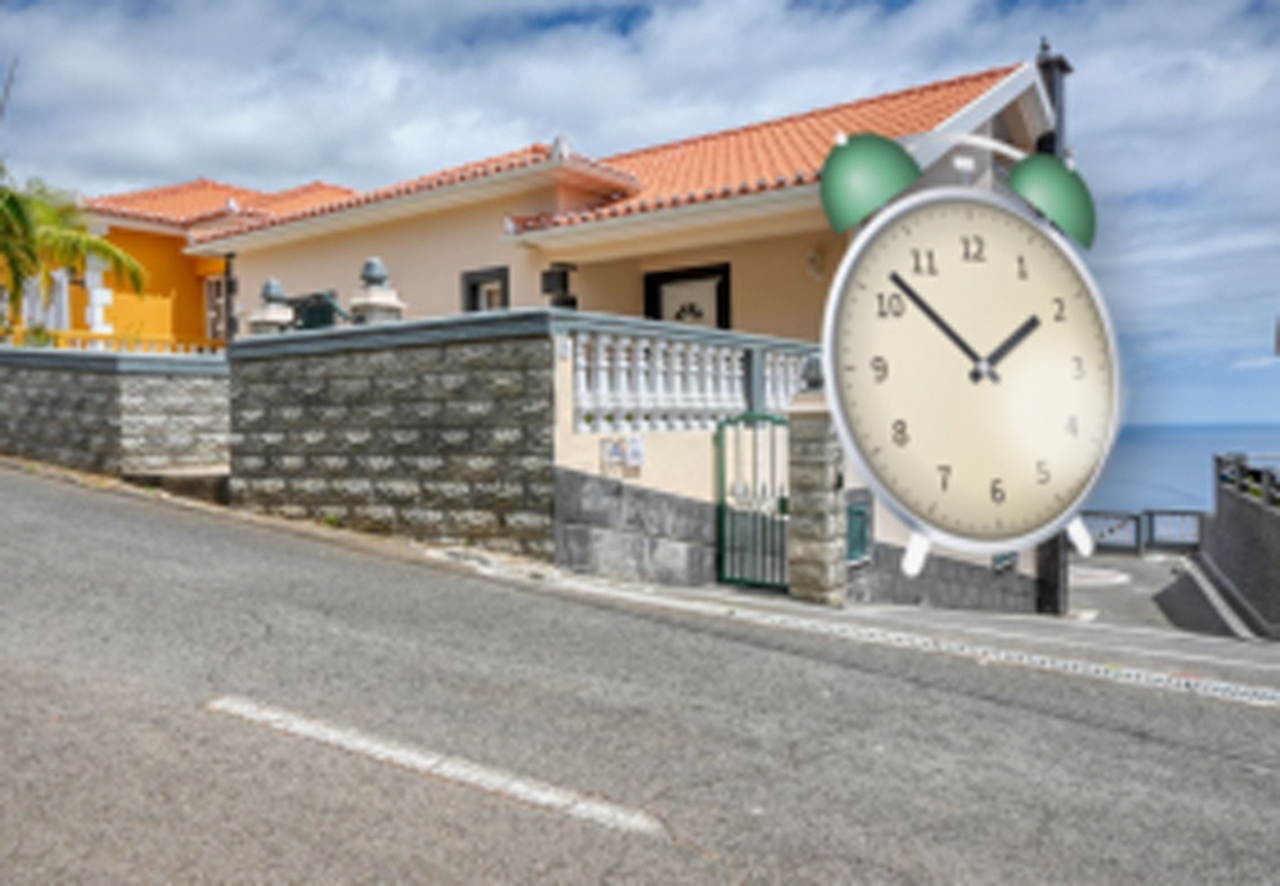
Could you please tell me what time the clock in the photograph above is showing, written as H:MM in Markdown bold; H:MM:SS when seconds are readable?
**1:52**
